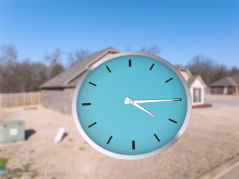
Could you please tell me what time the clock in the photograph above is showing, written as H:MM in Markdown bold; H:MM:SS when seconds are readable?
**4:15**
